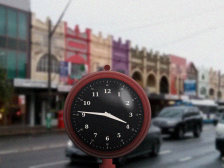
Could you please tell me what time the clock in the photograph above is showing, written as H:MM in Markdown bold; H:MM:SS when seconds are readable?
**3:46**
